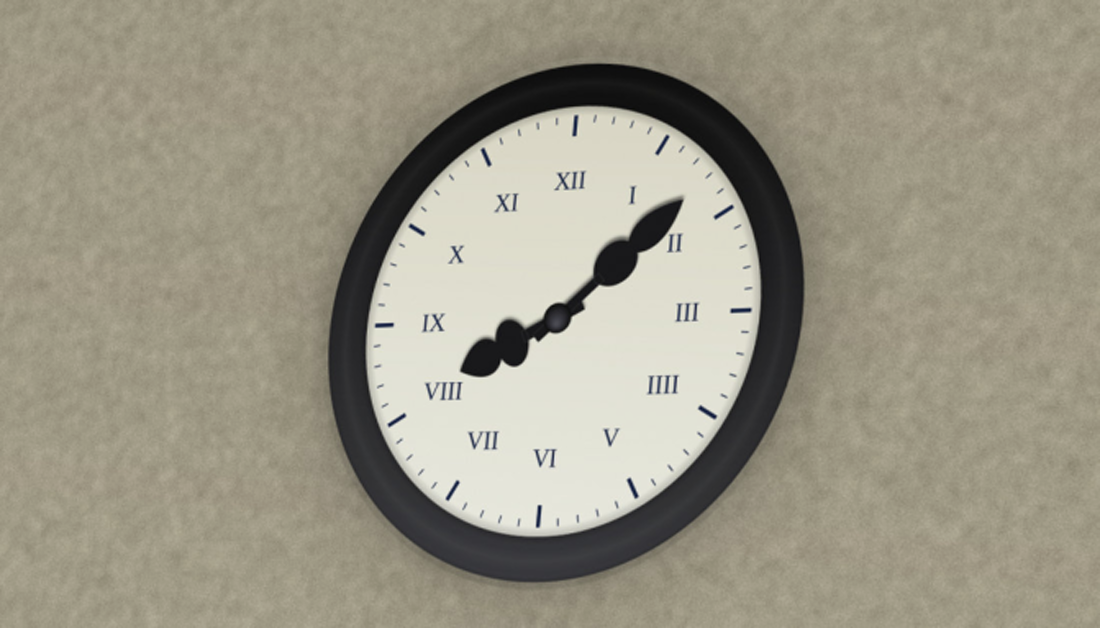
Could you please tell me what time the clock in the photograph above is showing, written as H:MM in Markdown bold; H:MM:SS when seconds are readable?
**8:08**
